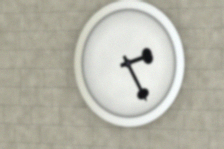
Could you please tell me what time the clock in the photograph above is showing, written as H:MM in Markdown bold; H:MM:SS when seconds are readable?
**2:25**
